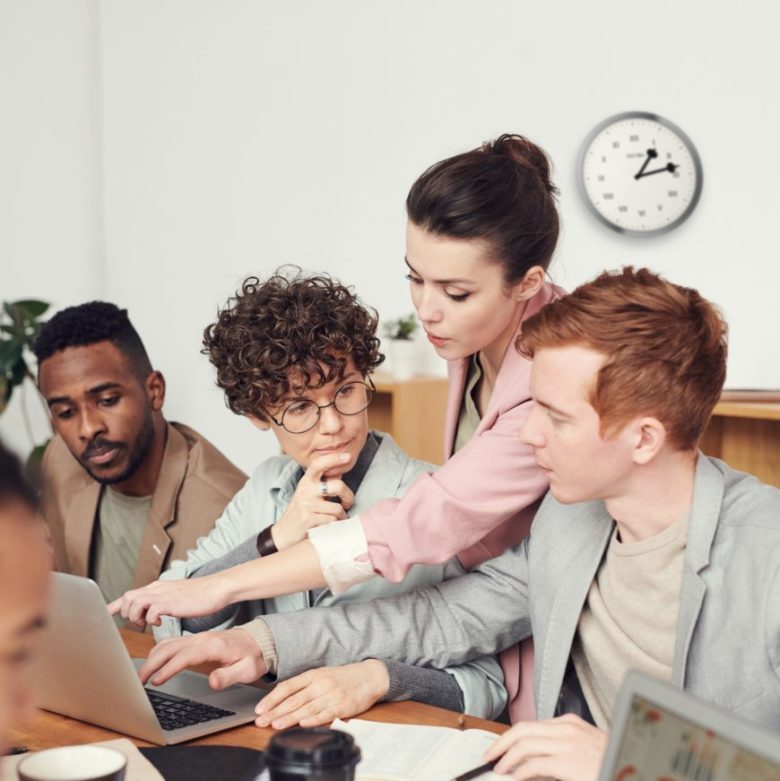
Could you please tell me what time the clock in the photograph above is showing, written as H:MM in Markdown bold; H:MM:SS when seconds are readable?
**1:13**
